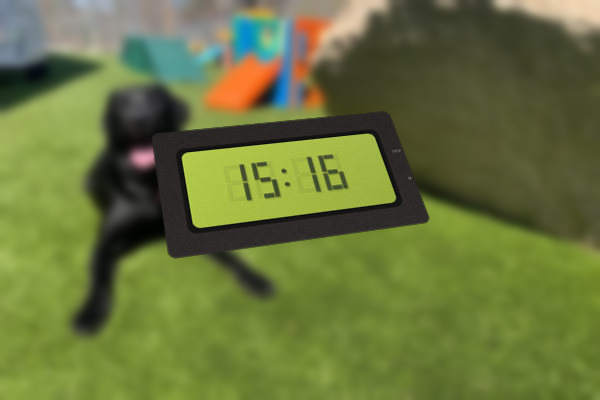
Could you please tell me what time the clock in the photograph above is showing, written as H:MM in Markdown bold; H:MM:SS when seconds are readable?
**15:16**
